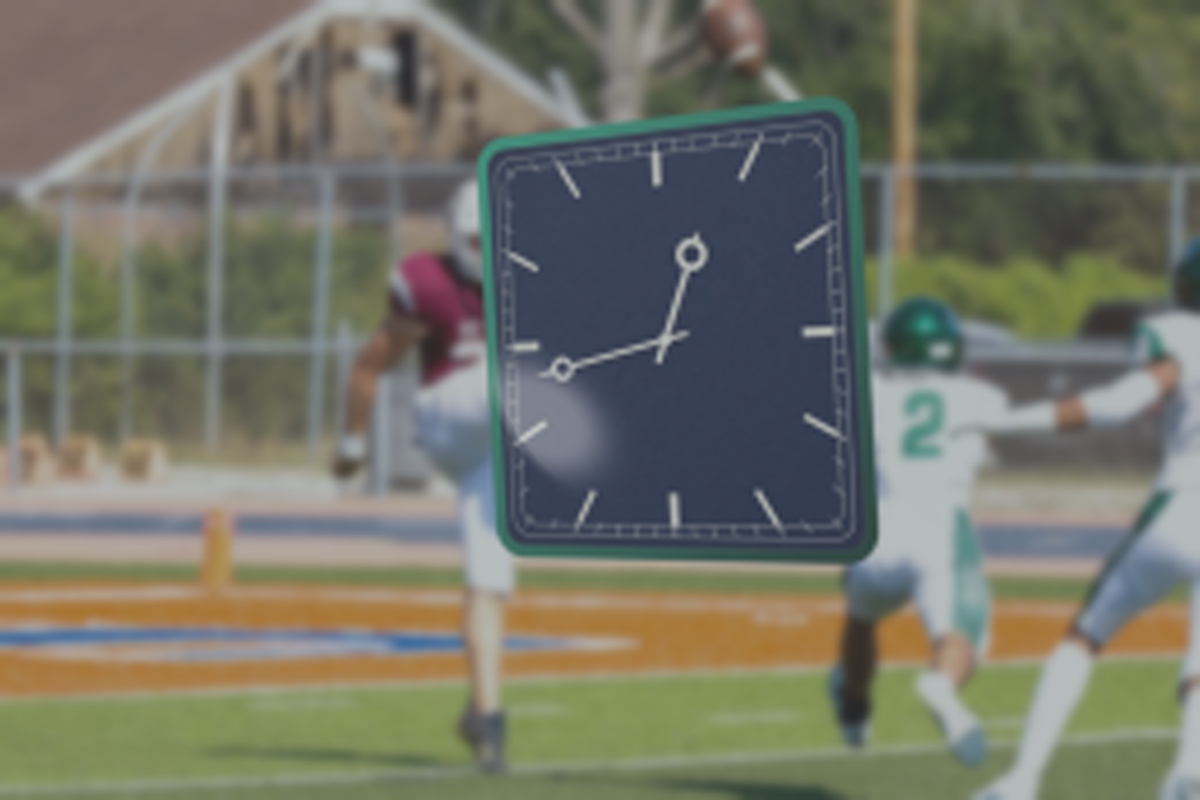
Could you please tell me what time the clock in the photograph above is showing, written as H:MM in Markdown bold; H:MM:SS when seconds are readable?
**12:43**
